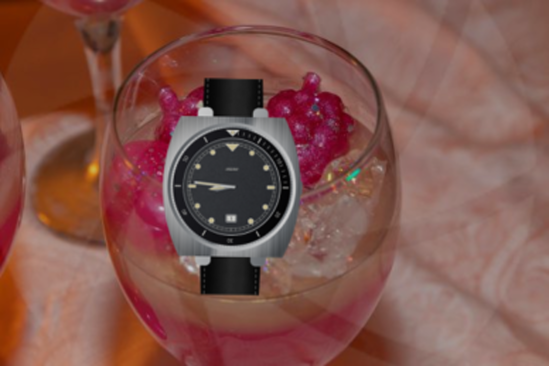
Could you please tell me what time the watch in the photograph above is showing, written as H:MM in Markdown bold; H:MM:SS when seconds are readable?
**8:46**
